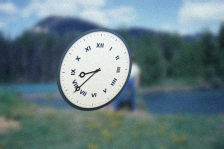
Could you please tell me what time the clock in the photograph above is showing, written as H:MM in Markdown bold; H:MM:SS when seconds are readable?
**8:38**
